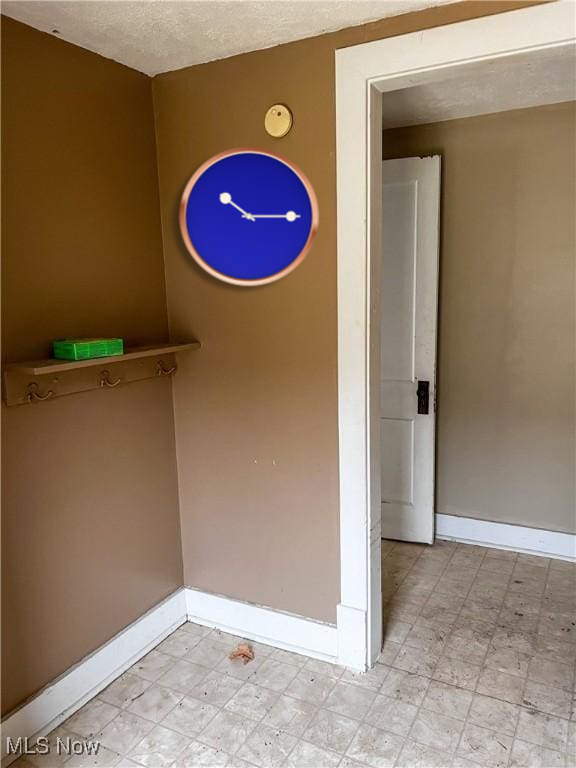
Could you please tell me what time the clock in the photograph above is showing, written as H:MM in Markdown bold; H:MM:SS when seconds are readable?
**10:15**
